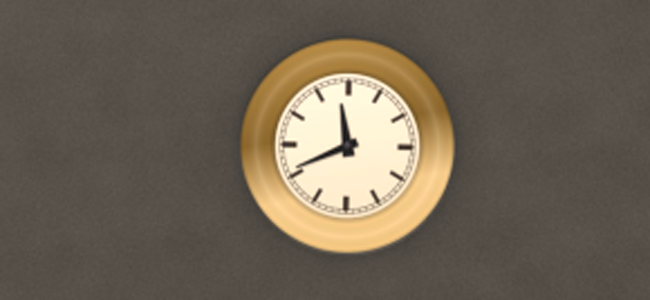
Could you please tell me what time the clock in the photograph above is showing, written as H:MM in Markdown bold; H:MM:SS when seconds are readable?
**11:41**
